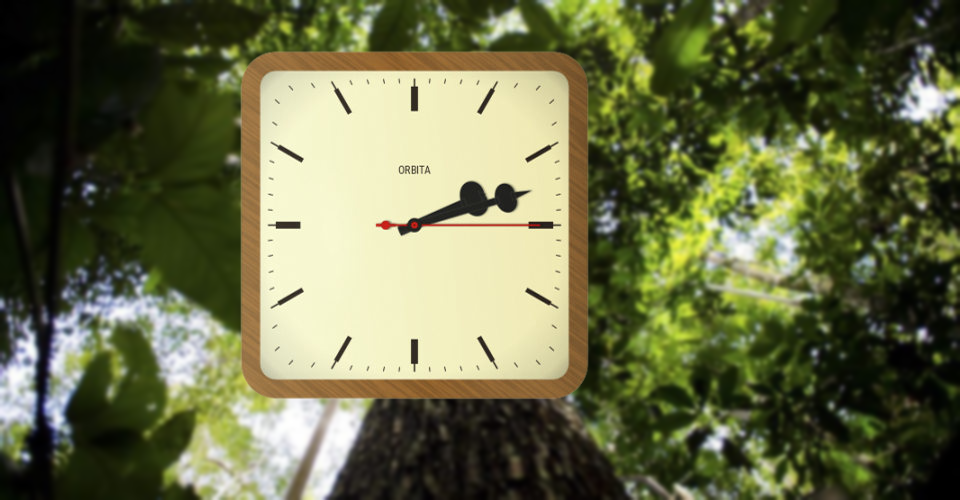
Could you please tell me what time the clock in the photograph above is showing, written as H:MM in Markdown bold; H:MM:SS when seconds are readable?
**2:12:15**
